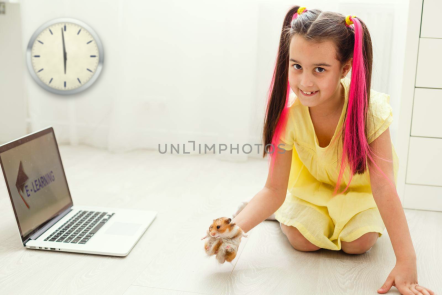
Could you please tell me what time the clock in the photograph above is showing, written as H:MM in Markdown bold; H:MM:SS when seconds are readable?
**5:59**
